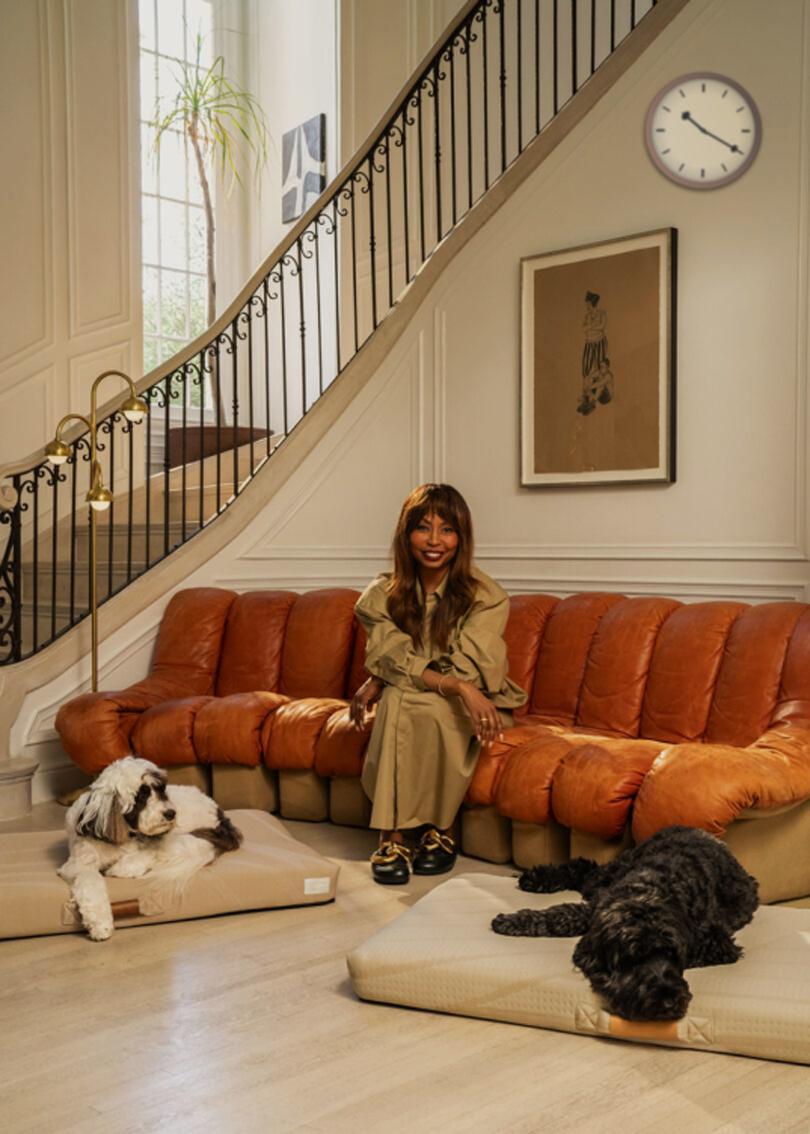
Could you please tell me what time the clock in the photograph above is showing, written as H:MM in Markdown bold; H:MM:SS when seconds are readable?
**10:20**
